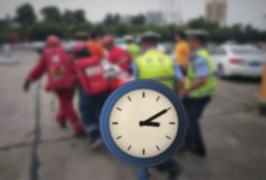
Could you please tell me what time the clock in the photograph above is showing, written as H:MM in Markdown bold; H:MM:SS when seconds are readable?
**3:10**
